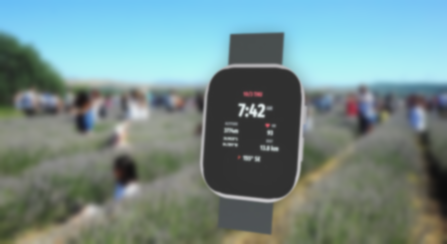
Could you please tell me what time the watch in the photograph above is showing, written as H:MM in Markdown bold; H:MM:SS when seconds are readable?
**7:42**
